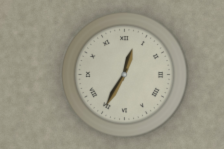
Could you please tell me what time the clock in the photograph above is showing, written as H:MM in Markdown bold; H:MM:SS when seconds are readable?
**12:35**
